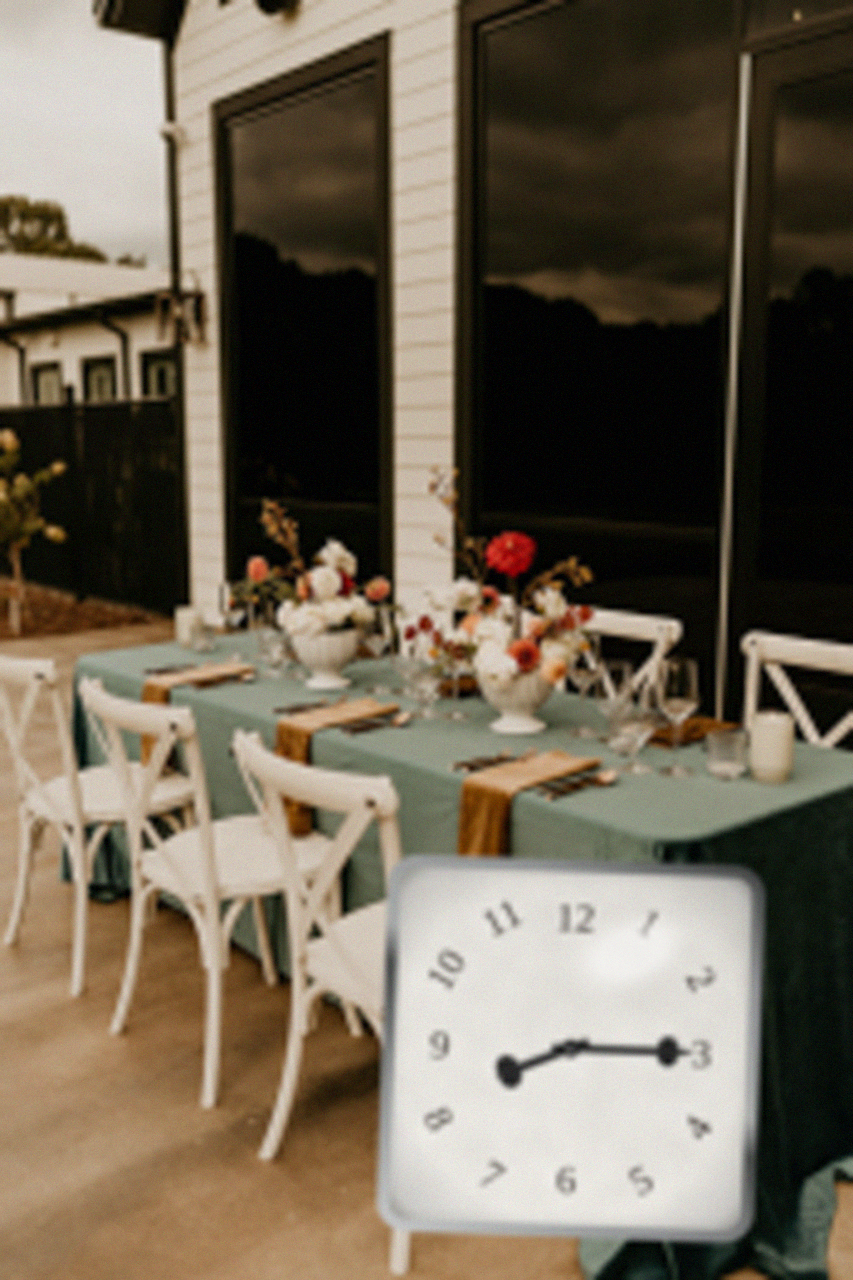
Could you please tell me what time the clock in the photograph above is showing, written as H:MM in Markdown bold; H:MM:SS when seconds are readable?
**8:15**
